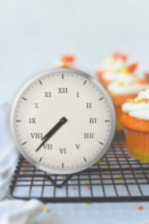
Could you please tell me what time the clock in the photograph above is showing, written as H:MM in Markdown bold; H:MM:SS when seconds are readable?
**7:37**
